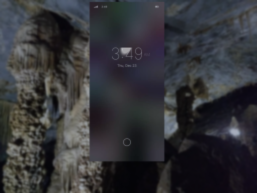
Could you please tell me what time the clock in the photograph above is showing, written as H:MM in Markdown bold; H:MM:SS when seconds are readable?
**3:49**
